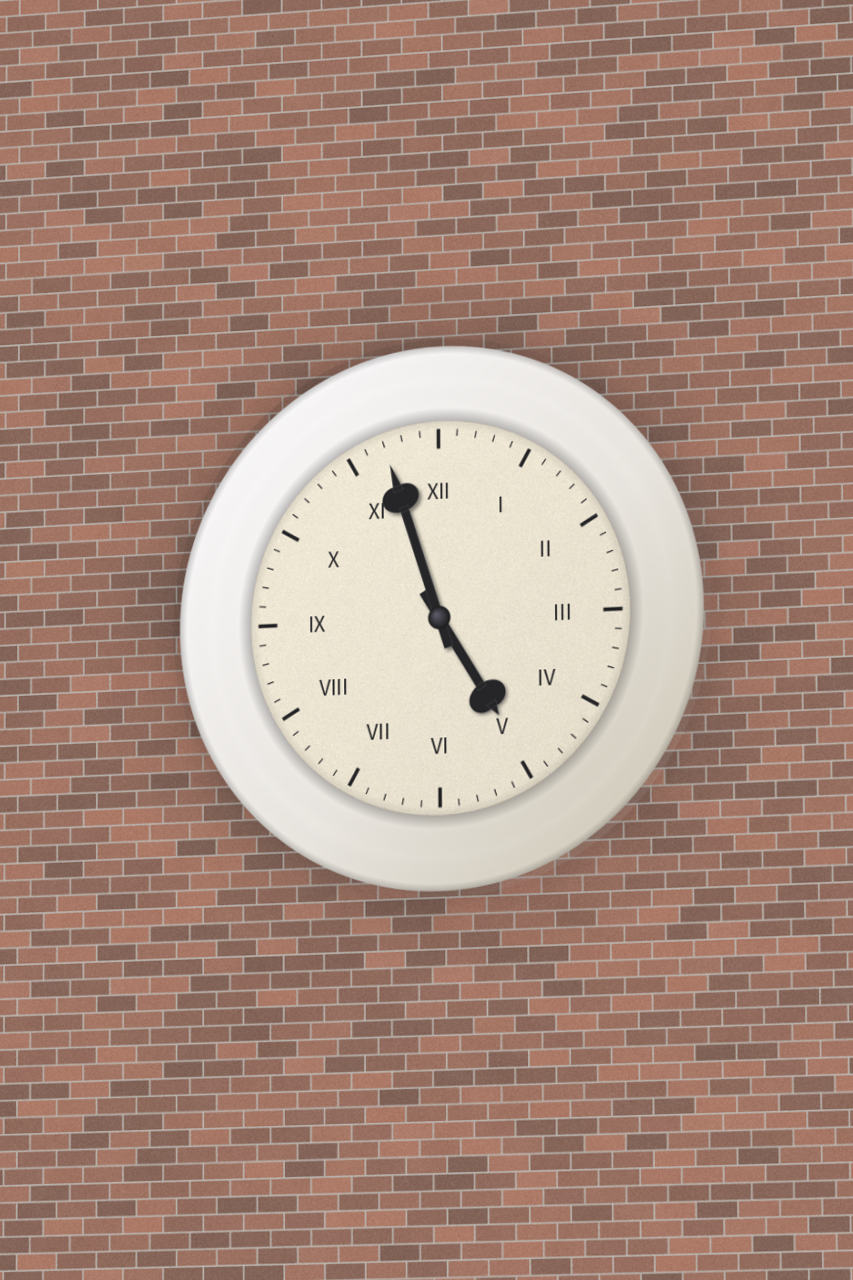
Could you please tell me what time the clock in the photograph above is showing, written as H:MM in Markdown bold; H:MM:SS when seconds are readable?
**4:57**
